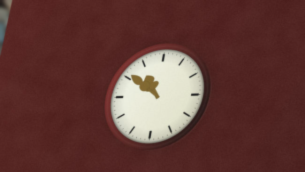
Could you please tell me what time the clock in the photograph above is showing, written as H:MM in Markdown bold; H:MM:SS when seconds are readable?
**10:51**
